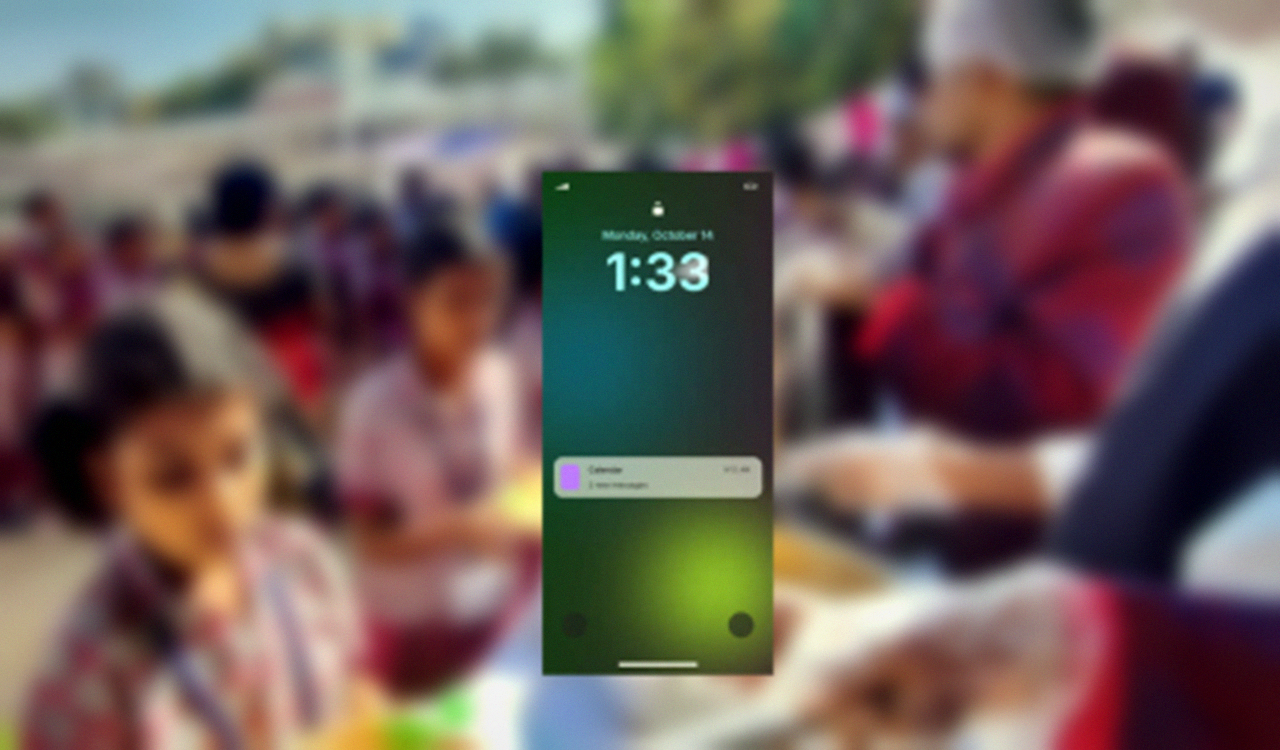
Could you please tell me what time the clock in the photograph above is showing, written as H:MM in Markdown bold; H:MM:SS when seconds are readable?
**1:33**
